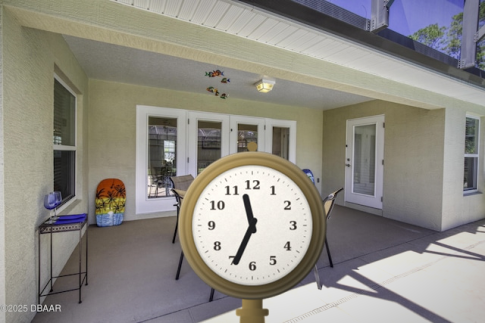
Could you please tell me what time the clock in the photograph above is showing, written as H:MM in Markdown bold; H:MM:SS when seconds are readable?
**11:34**
